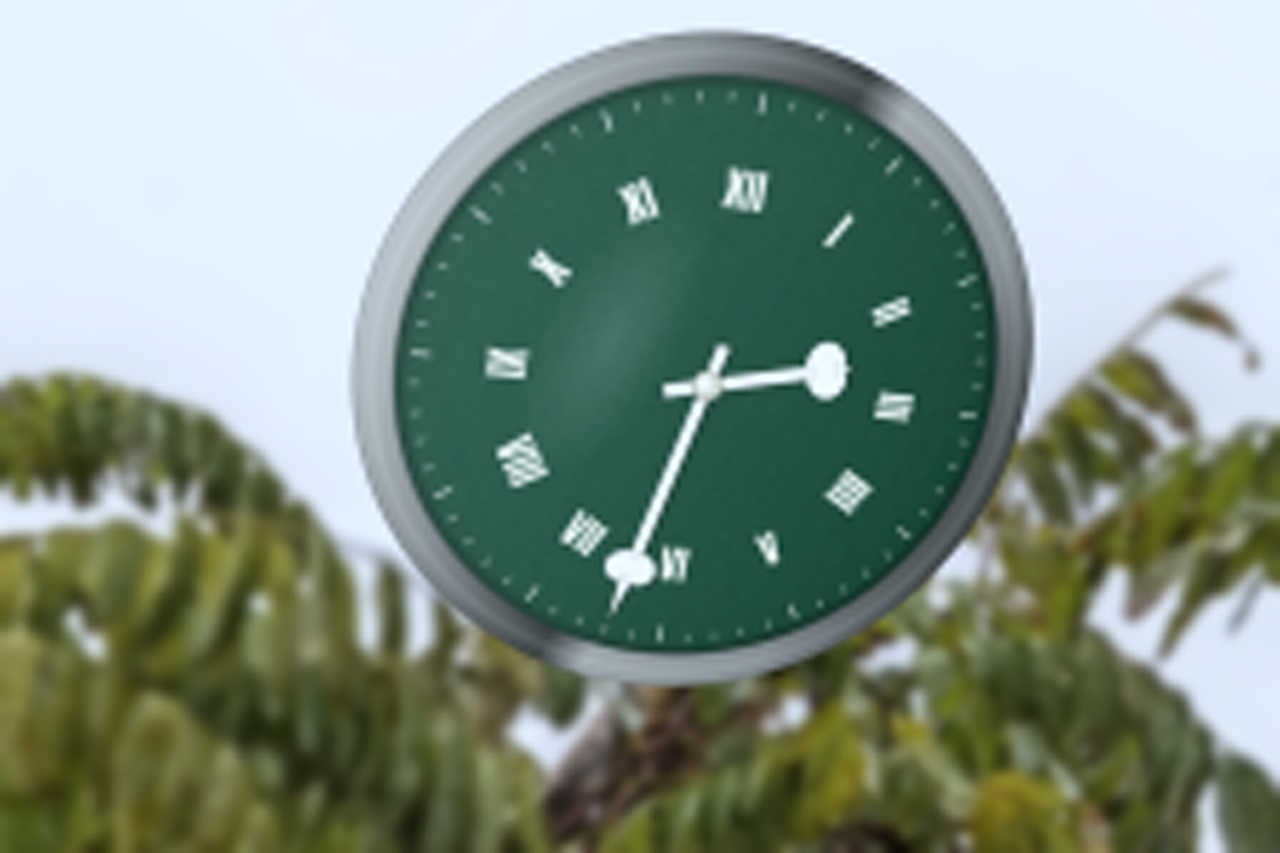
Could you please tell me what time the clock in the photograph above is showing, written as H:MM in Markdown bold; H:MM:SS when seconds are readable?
**2:32**
